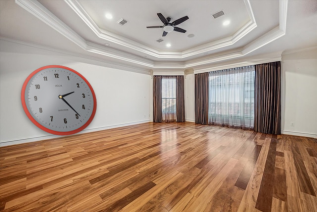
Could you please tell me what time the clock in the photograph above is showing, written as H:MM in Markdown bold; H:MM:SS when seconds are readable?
**2:24**
